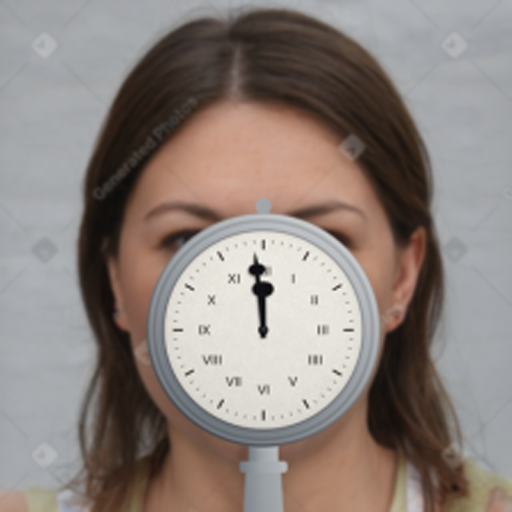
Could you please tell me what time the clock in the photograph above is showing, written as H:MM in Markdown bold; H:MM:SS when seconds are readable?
**11:59**
